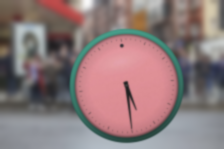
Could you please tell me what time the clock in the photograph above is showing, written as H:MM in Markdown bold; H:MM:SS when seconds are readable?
**5:30**
